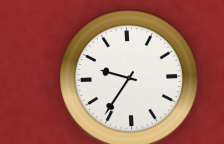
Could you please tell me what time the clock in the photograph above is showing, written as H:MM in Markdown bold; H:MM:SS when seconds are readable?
**9:36**
